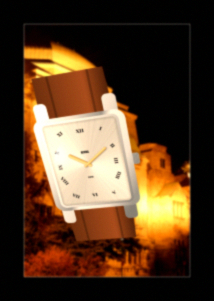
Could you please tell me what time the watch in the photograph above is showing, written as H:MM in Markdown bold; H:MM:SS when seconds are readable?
**10:09**
